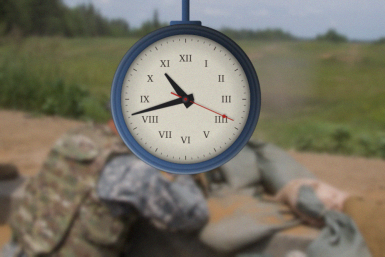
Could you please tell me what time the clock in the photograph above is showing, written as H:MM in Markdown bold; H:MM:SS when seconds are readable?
**10:42:19**
